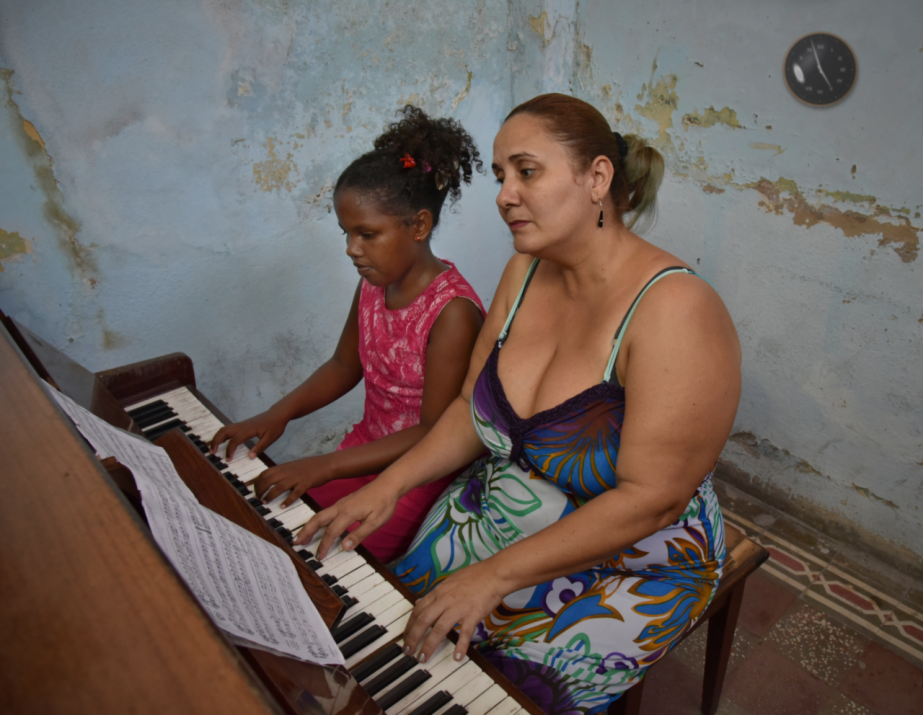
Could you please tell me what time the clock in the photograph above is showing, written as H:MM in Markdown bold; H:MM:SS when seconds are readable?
**4:57**
